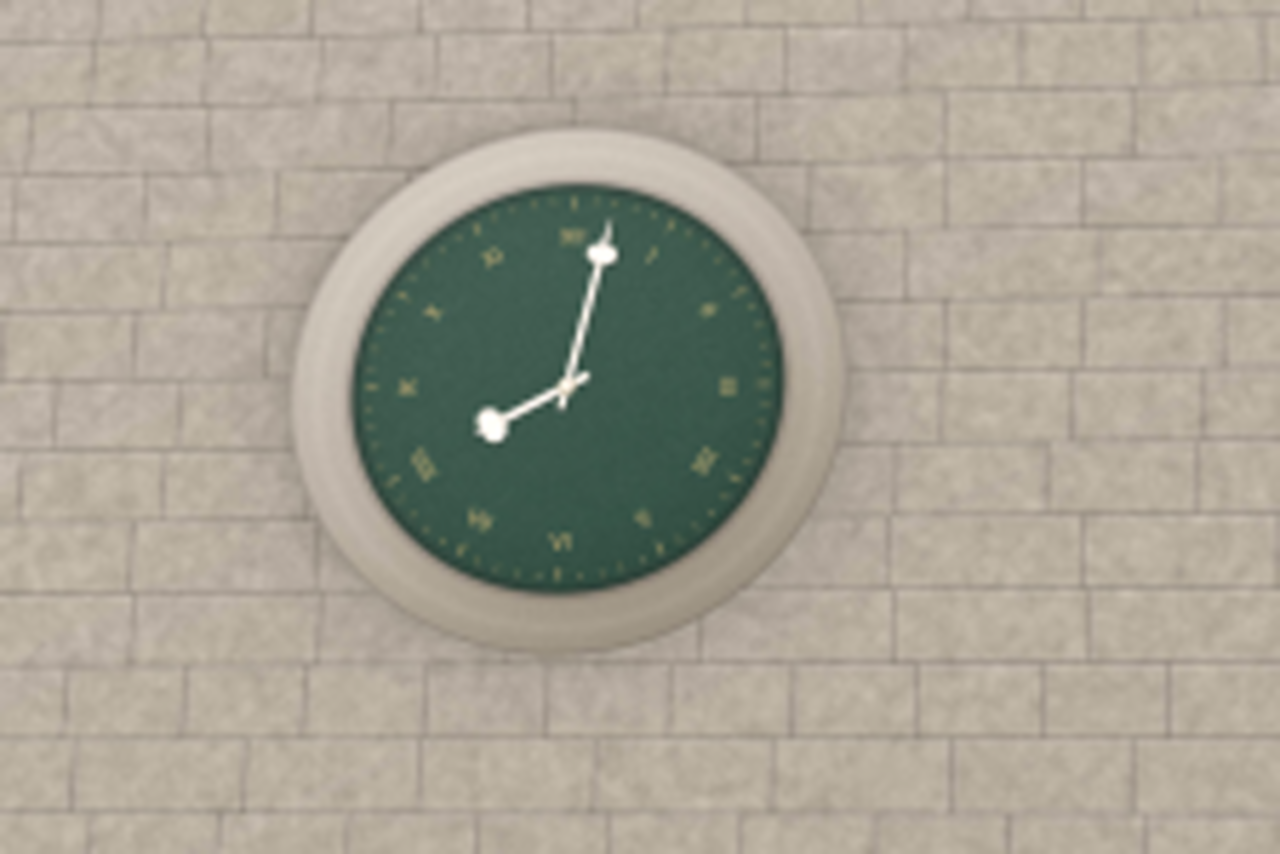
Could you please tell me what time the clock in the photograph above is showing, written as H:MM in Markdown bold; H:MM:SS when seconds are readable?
**8:02**
